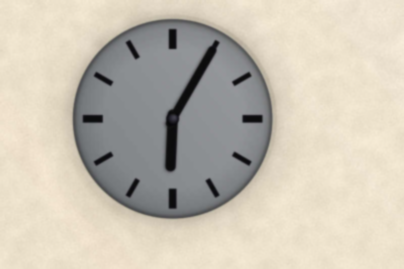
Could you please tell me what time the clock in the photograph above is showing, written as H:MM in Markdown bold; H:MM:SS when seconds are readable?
**6:05**
